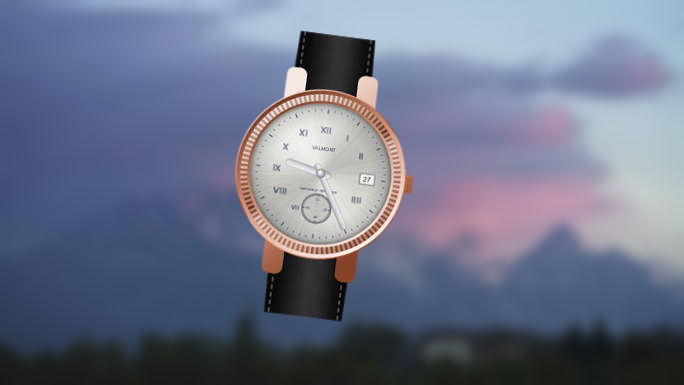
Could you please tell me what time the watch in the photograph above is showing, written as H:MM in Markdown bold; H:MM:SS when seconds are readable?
**9:25**
